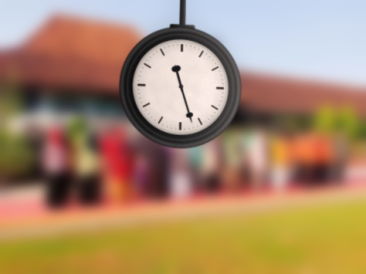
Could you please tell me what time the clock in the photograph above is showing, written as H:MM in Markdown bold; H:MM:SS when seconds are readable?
**11:27**
